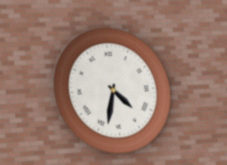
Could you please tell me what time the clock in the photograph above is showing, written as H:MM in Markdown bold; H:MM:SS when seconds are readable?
**4:33**
